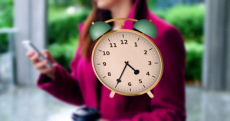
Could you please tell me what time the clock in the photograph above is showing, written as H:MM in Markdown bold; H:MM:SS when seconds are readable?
**4:35**
